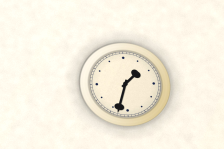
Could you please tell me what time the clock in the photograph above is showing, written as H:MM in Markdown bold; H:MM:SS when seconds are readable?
**1:33**
